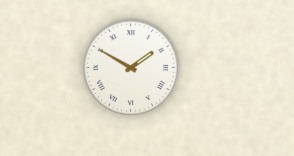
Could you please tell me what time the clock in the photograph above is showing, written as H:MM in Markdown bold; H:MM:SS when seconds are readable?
**1:50**
